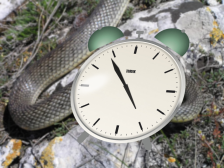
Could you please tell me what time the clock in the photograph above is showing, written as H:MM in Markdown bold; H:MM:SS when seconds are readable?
**4:54**
